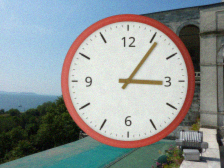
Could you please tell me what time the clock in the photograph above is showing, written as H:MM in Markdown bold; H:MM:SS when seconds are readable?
**3:06**
